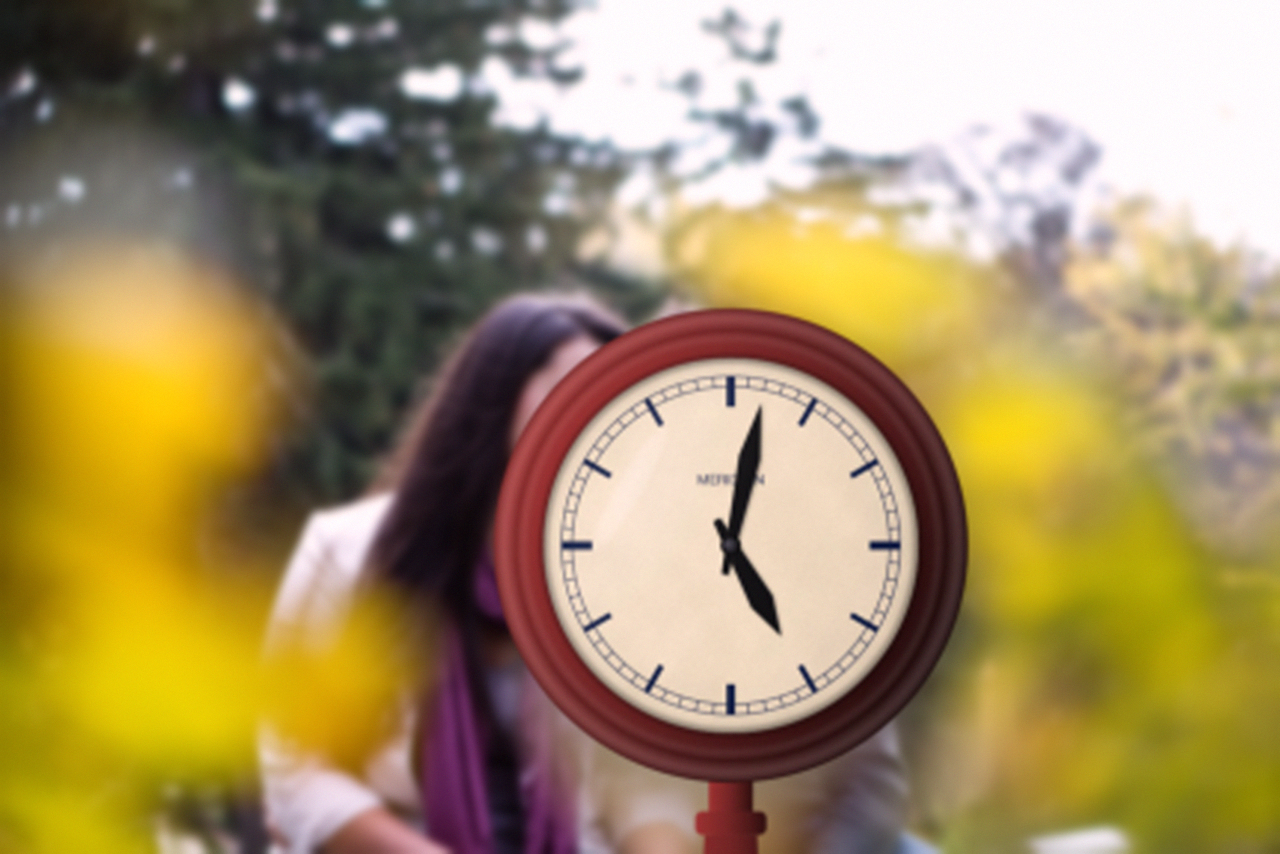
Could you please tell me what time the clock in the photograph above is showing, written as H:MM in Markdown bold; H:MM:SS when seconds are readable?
**5:02**
